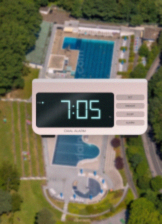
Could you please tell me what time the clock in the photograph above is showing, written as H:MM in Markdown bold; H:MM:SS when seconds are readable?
**7:05**
